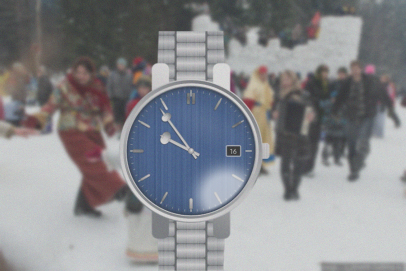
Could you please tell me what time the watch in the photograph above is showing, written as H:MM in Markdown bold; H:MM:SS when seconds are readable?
**9:54**
